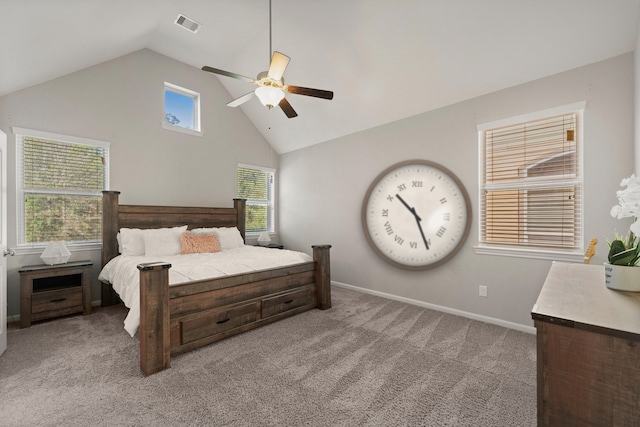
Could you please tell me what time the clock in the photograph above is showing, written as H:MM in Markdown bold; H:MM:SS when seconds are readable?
**10:26**
